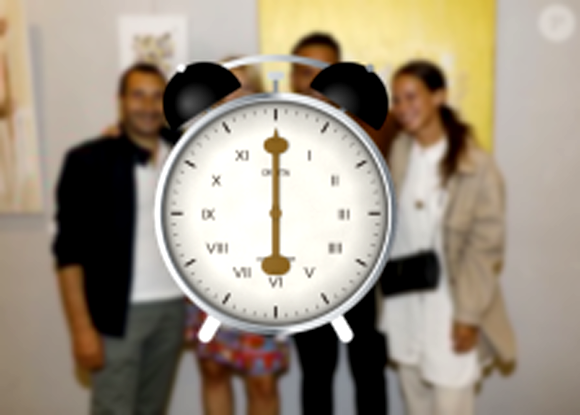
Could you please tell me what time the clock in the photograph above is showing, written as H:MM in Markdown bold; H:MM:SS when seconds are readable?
**6:00**
